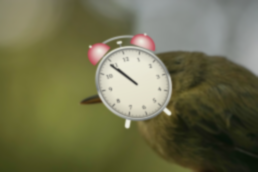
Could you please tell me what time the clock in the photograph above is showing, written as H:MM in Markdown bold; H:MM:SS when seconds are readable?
**10:54**
